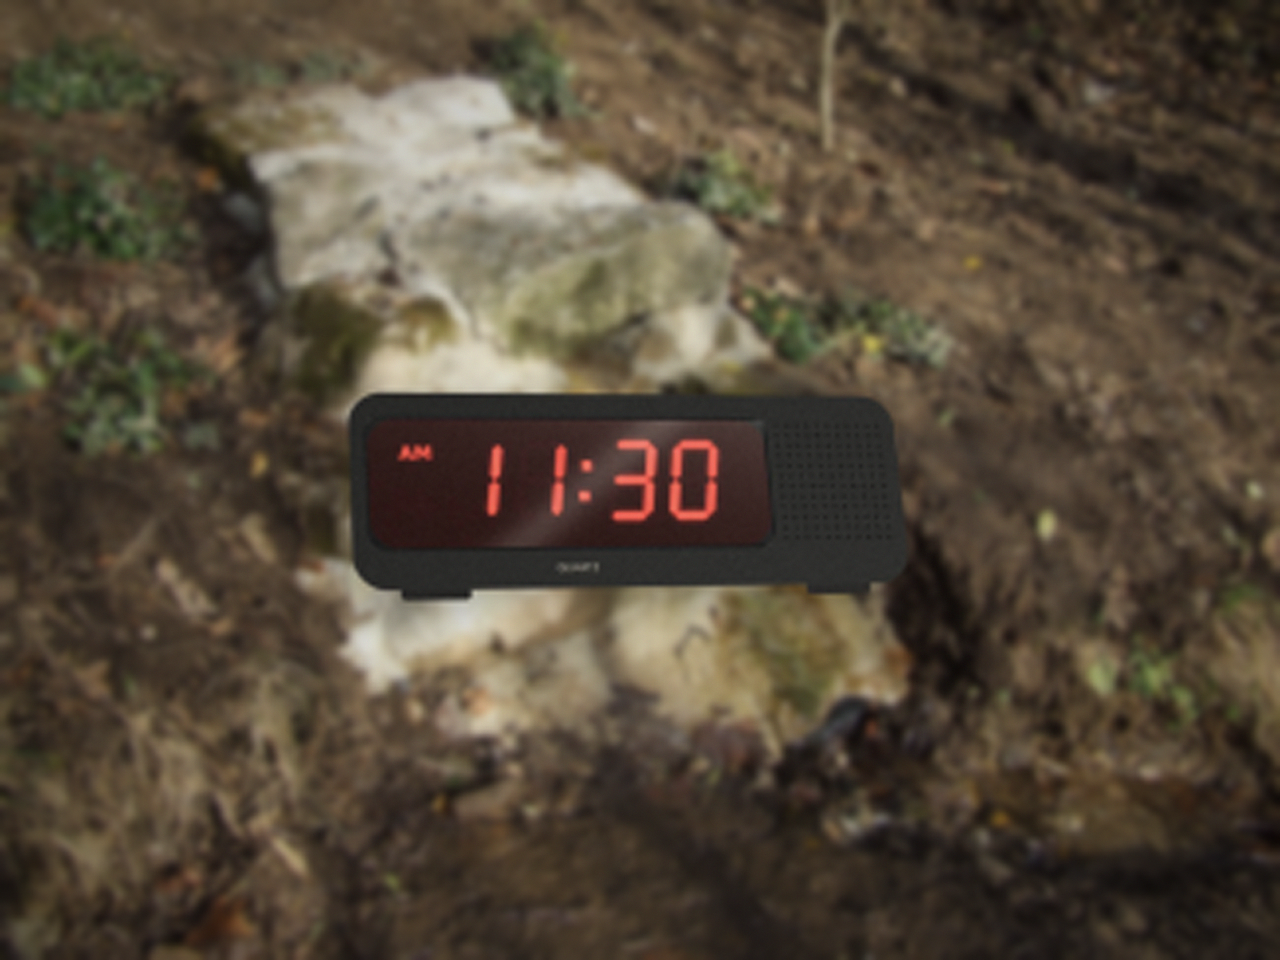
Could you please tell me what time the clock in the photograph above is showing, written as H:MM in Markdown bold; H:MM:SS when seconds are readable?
**11:30**
